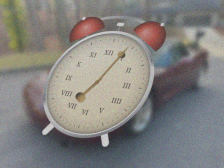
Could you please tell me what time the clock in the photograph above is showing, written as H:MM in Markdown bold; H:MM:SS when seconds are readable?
**7:04**
